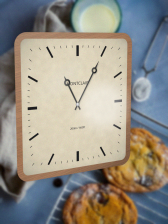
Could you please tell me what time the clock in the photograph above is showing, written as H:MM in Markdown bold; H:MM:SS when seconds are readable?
**11:05**
